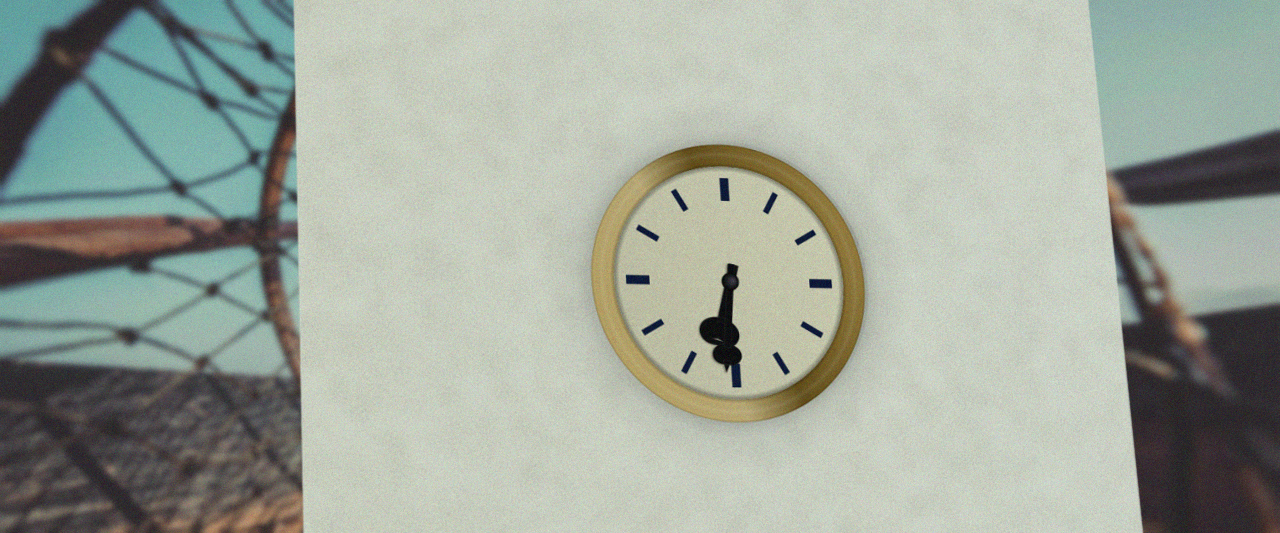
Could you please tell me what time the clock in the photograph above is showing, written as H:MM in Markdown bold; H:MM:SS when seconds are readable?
**6:31**
